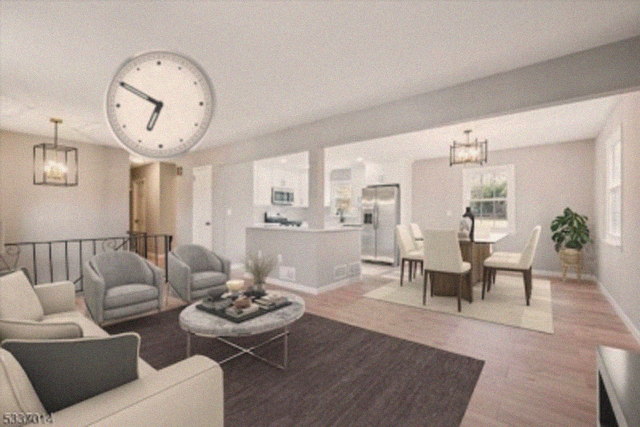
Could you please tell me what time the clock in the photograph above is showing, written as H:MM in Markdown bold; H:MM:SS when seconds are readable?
**6:50**
